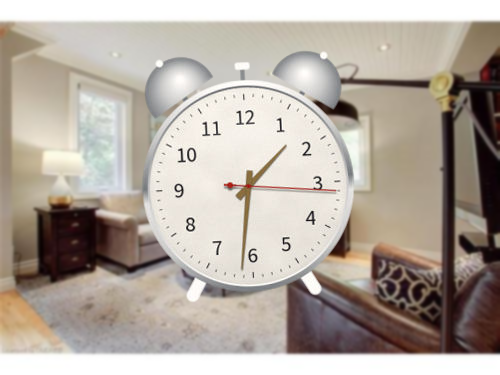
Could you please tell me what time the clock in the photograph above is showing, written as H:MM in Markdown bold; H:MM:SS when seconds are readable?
**1:31:16**
